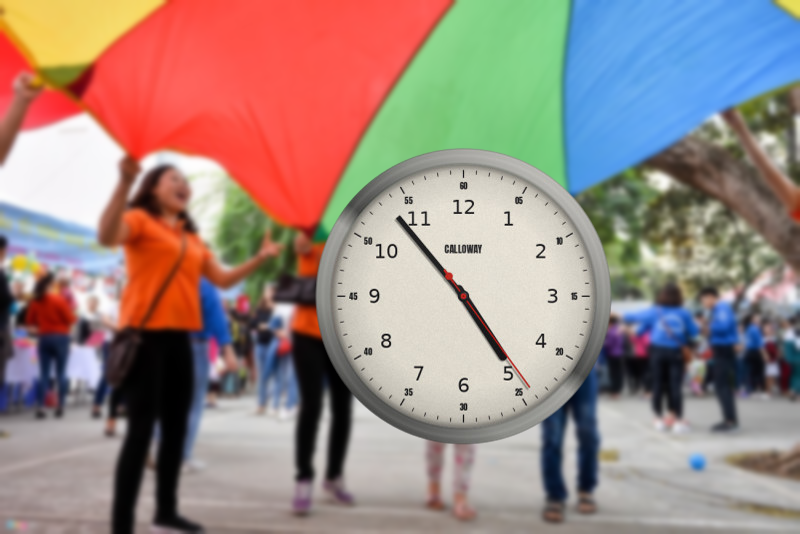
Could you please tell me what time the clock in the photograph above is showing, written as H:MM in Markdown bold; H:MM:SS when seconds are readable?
**4:53:24**
